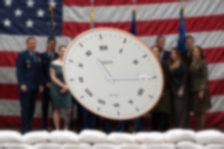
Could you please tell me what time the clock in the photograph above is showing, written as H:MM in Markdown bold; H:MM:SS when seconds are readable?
**11:15**
